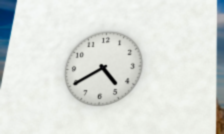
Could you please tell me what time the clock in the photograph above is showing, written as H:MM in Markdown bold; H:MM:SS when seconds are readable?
**4:40**
